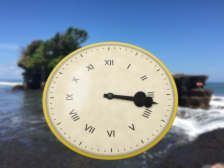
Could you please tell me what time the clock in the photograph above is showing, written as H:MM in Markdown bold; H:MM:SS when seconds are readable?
**3:17**
